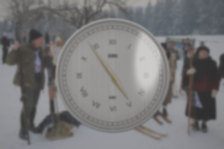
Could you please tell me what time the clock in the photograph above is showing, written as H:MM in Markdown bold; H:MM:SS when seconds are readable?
**4:54**
